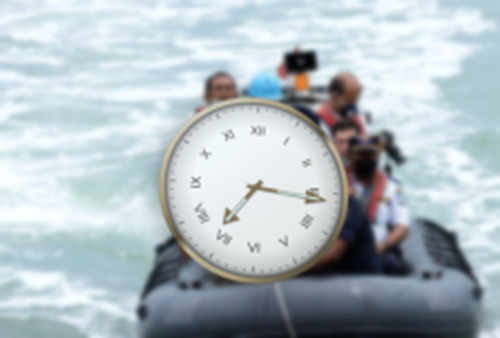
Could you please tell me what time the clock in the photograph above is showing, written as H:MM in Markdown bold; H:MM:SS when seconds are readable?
**7:16**
